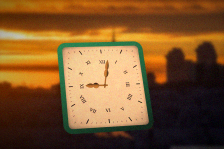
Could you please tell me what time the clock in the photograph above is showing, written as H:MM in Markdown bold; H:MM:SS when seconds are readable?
**9:02**
